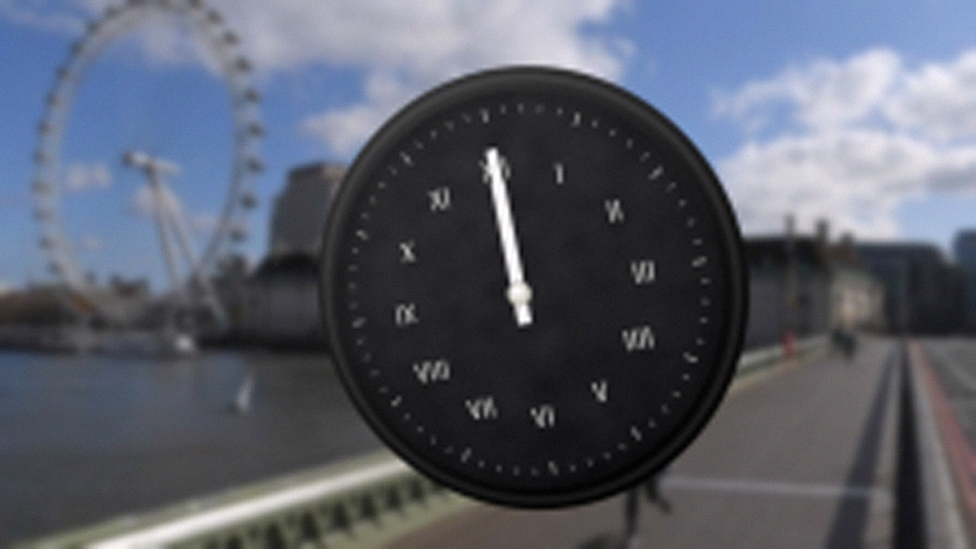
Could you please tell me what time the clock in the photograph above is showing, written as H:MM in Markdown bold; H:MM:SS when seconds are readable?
**12:00**
